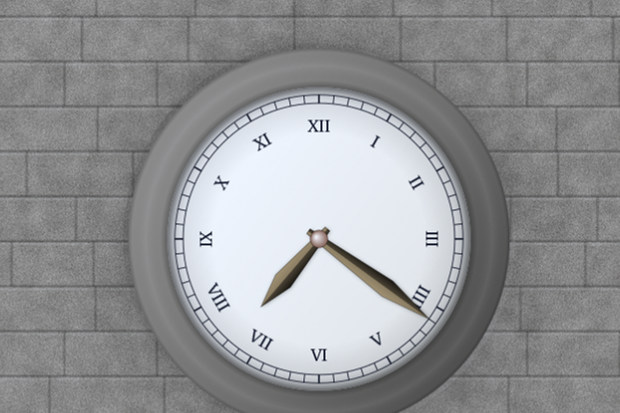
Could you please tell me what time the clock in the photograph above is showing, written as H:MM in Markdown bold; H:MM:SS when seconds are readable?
**7:21**
